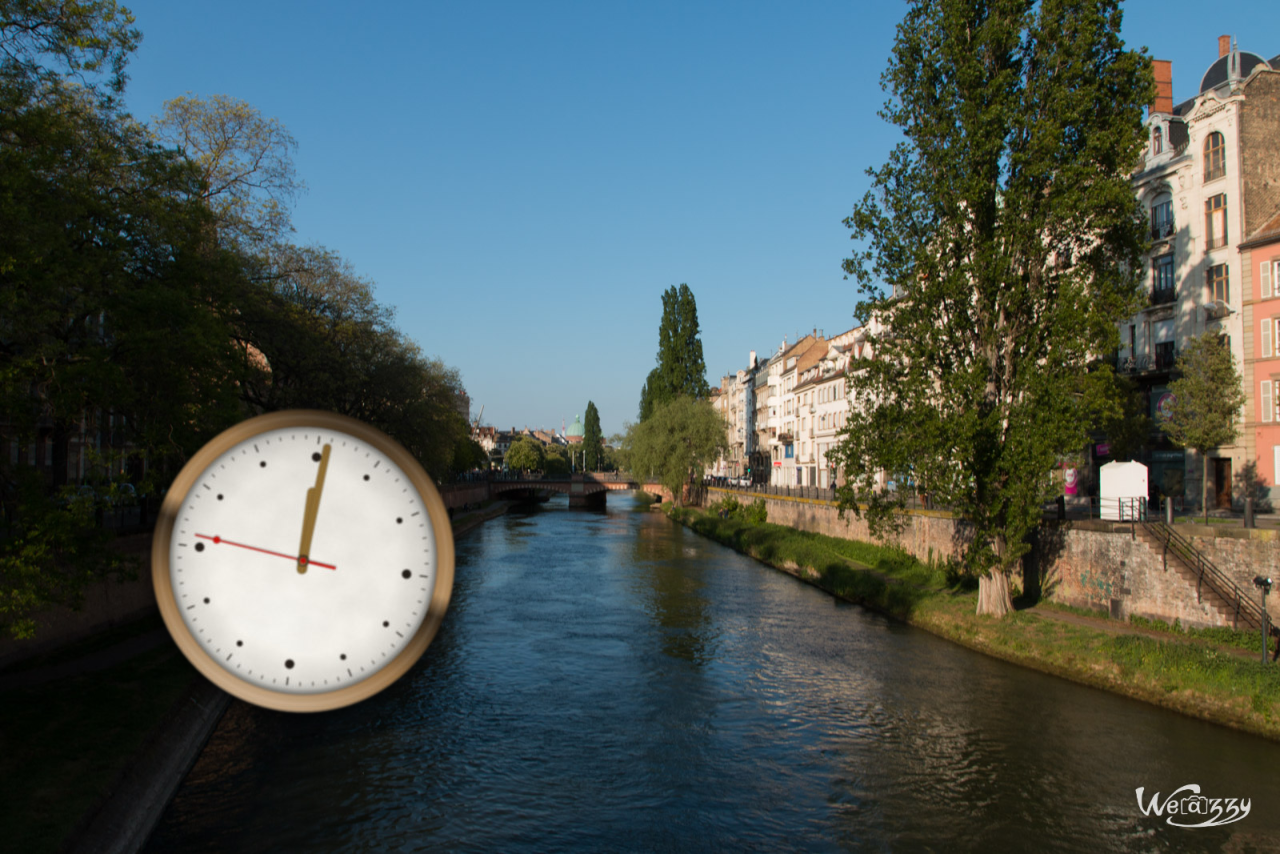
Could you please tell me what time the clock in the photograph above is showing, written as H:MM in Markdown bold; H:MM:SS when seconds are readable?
**12:00:46**
